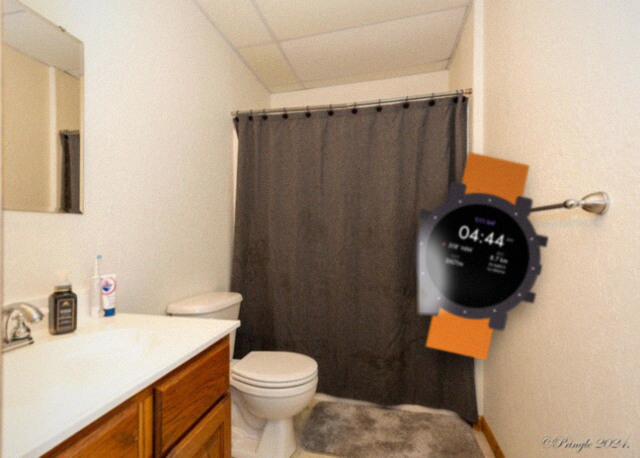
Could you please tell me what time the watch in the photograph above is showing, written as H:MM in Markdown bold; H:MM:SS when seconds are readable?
**4:44**
